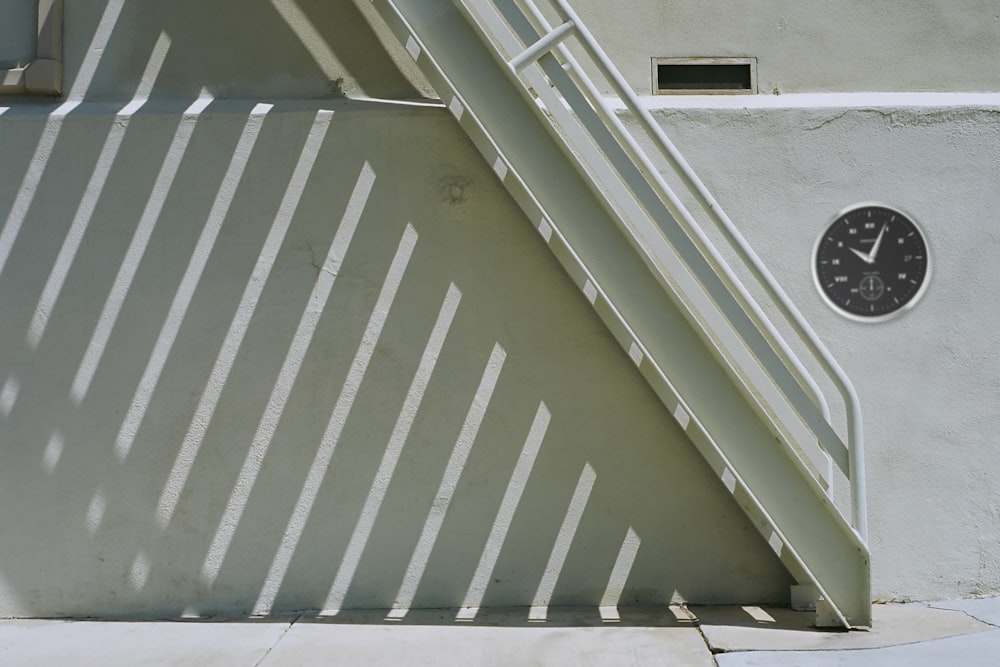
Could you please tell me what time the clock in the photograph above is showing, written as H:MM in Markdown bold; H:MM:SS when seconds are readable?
**10:04**
